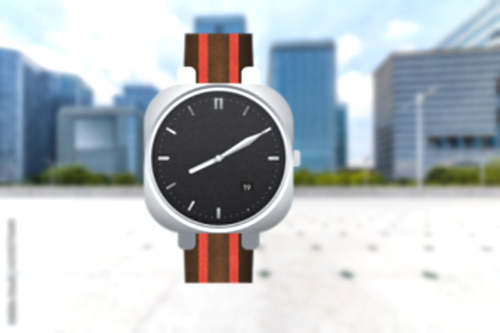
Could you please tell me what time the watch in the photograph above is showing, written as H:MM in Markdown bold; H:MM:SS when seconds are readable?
**8:10**
